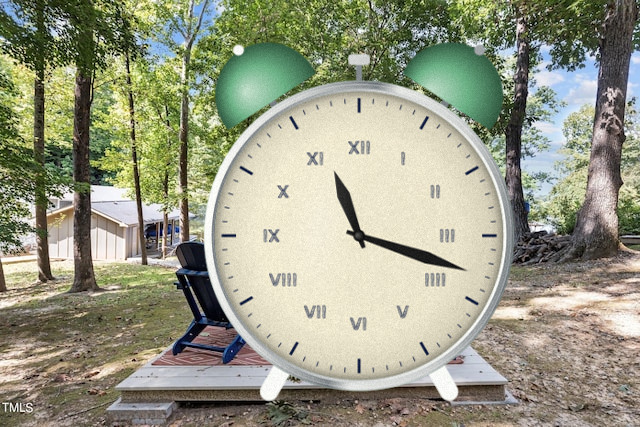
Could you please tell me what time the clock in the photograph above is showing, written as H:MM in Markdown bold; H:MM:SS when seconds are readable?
**11:18**
